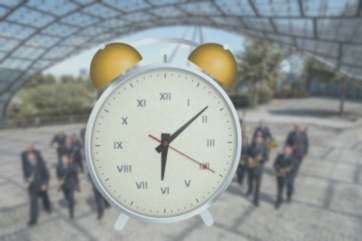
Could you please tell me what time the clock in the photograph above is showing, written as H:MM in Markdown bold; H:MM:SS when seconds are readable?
**6:08:20**
